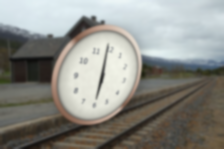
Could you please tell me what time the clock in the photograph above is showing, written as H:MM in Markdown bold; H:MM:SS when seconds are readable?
**5:59**
